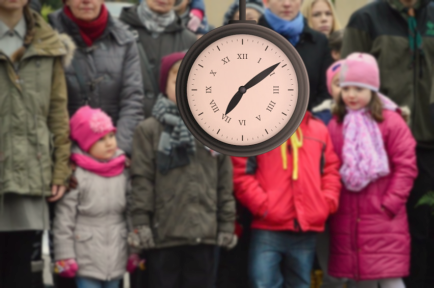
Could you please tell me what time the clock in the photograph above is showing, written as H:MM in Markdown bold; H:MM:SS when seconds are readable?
**7:09**
